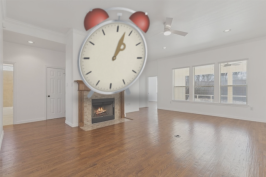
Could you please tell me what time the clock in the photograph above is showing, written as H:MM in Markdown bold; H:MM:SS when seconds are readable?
**1:03**
